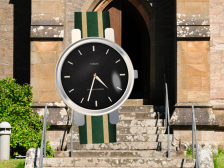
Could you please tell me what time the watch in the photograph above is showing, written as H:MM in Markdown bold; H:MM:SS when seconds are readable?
**4:33**
